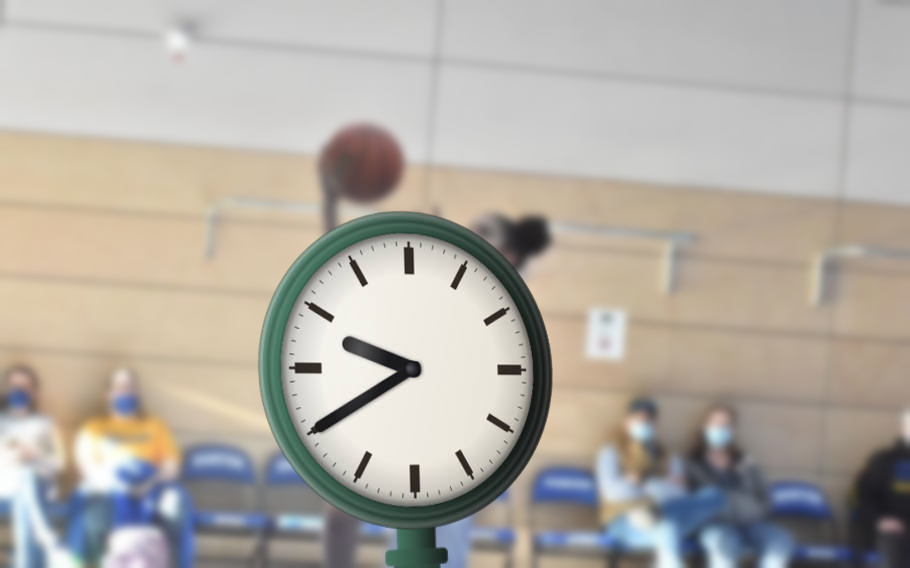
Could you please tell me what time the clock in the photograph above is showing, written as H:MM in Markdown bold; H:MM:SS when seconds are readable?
**9:40**
